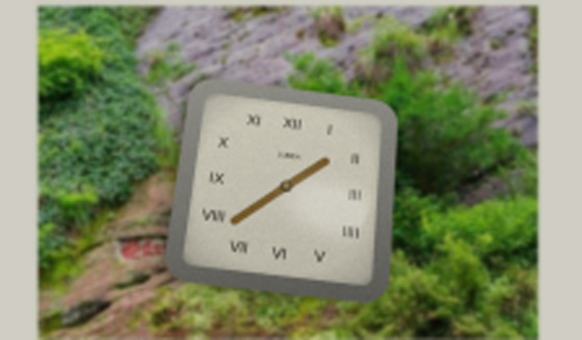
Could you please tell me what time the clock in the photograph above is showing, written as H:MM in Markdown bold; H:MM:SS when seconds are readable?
**1:38**
